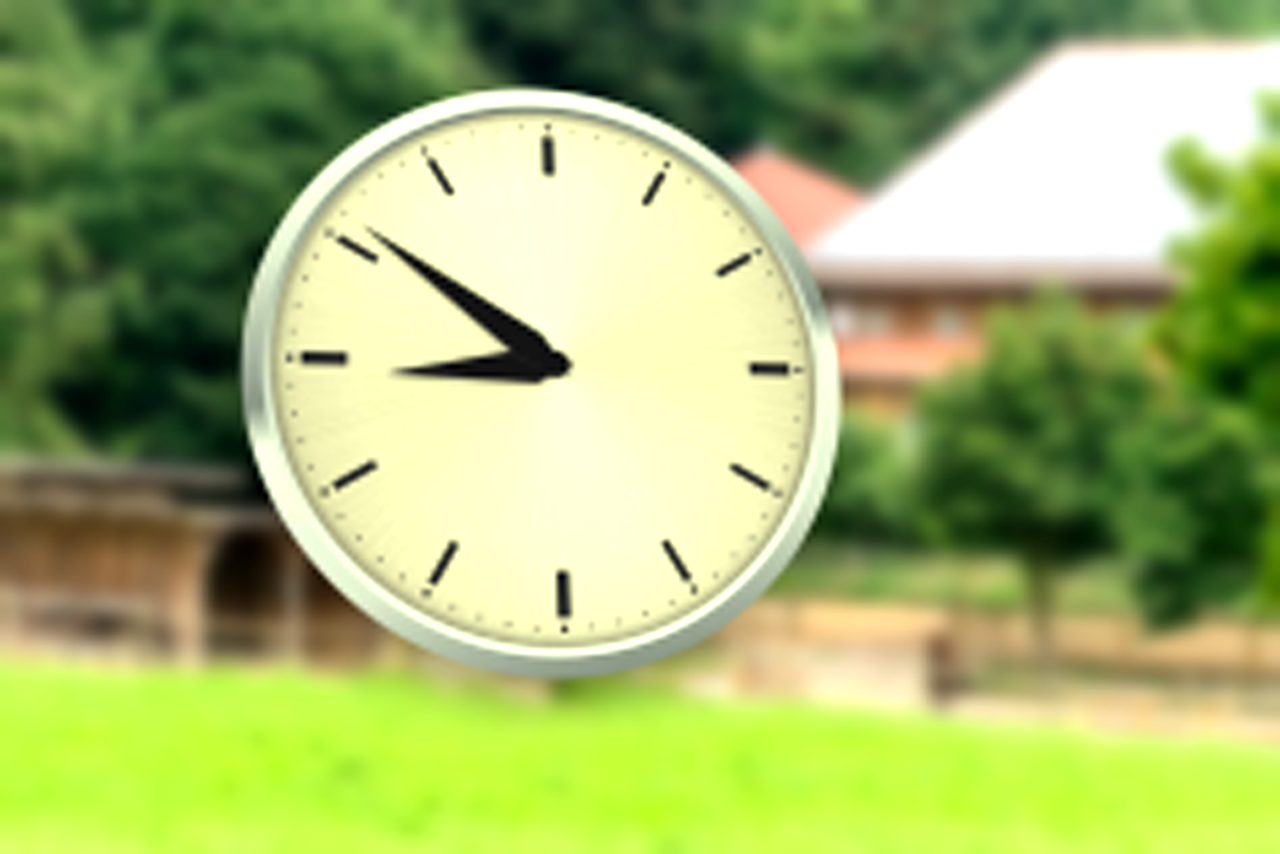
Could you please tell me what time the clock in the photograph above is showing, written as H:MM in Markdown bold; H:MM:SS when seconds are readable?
**8:51**
